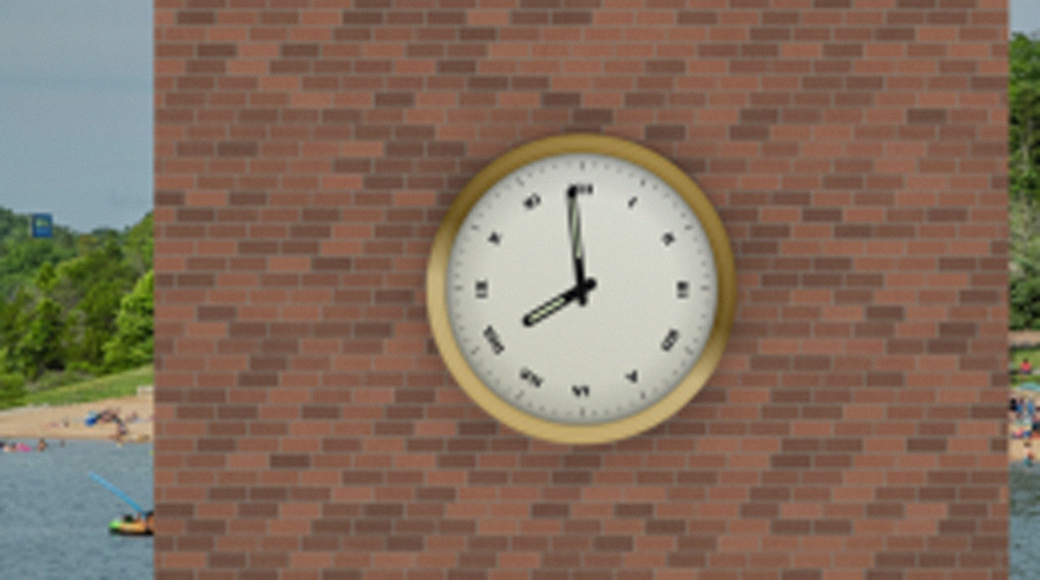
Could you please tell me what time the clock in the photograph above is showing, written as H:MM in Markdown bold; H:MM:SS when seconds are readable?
**7:59**
